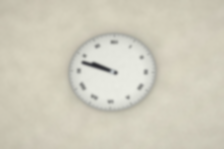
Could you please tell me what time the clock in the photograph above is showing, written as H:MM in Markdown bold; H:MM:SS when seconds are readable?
**9:48**
